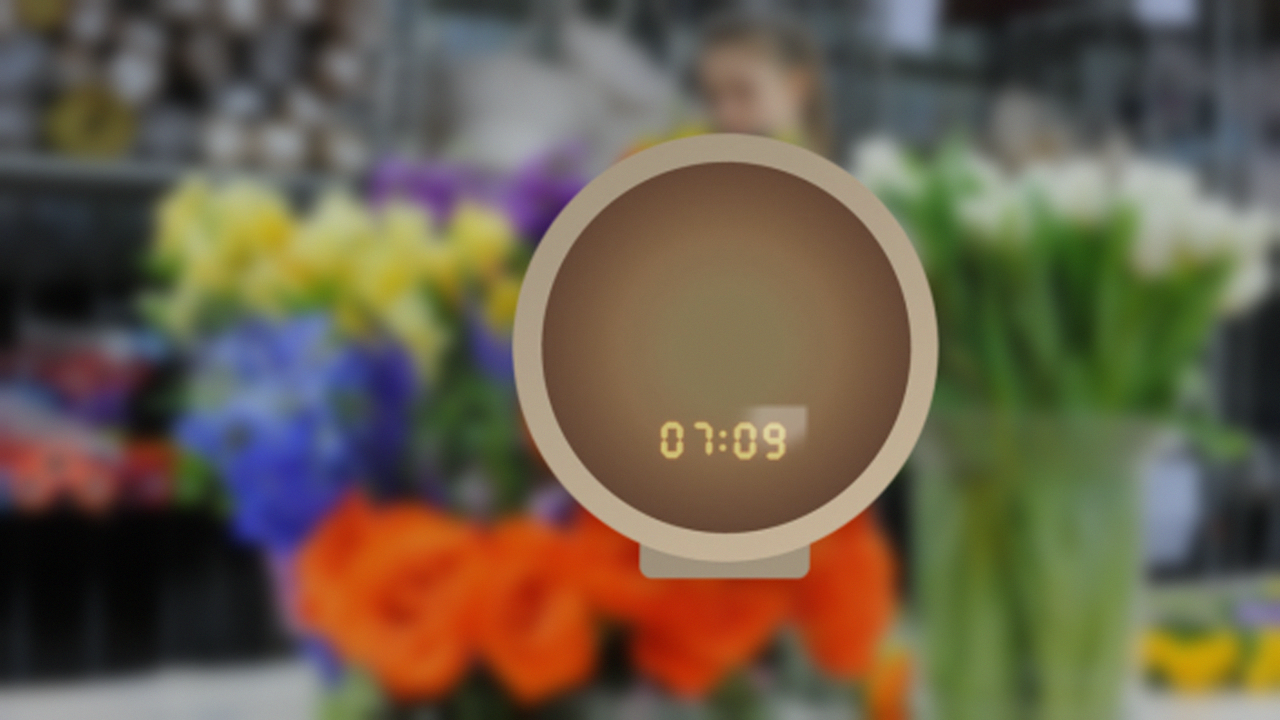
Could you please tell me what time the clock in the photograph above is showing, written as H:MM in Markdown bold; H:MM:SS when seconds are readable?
**7:09**
